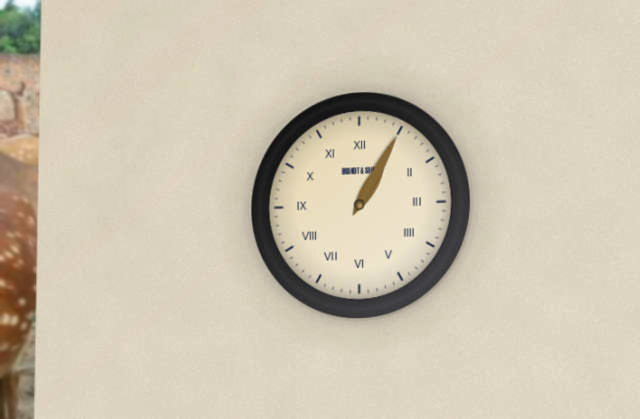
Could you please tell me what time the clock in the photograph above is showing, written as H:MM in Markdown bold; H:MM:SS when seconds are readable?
**1:05**
